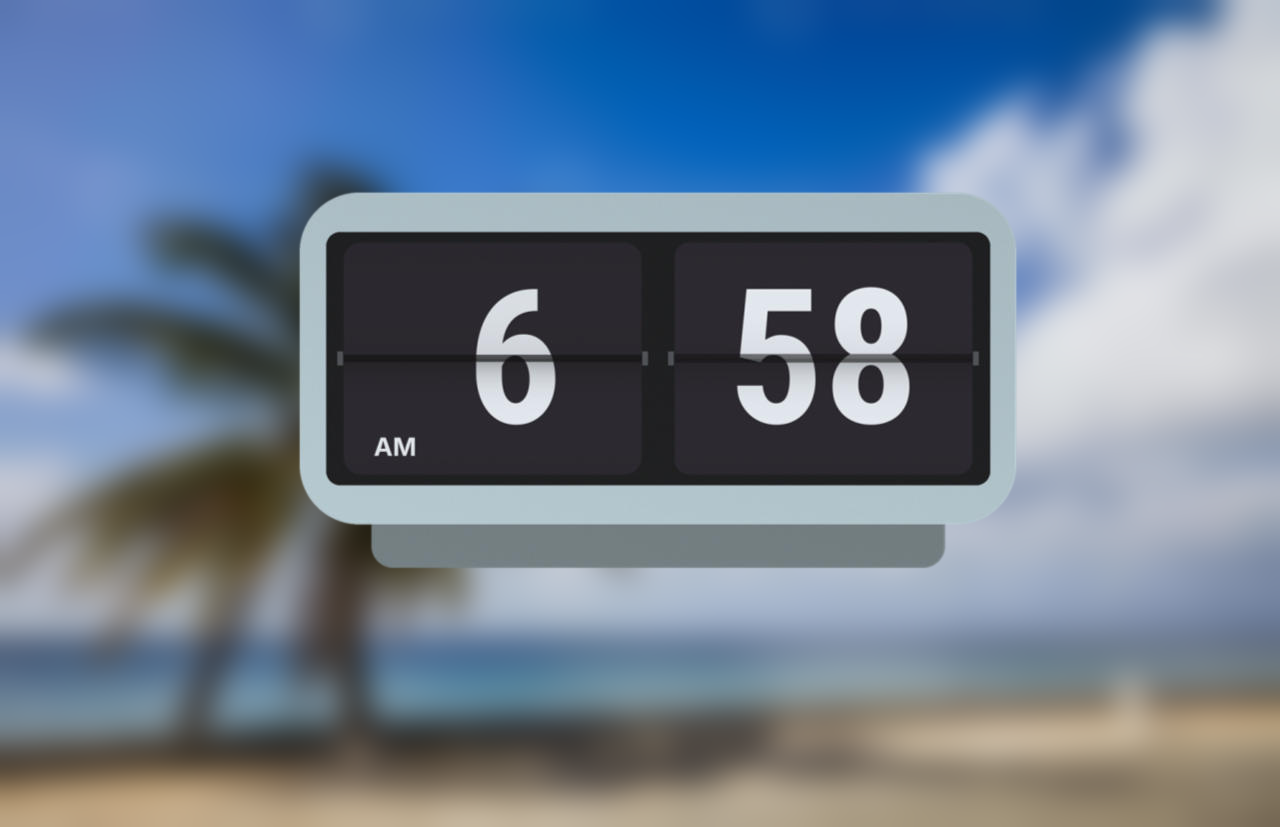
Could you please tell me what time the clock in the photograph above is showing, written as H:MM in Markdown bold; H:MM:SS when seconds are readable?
**6:58**
